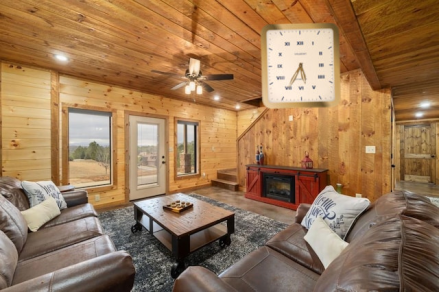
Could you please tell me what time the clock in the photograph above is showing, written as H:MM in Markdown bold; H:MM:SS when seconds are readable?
**5:35**
